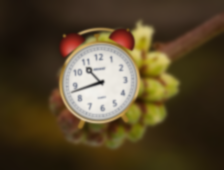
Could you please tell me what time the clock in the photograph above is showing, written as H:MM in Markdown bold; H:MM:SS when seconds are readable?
**10:43**
